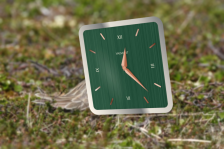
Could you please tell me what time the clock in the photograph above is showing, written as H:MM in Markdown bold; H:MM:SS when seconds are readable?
**12:23**
